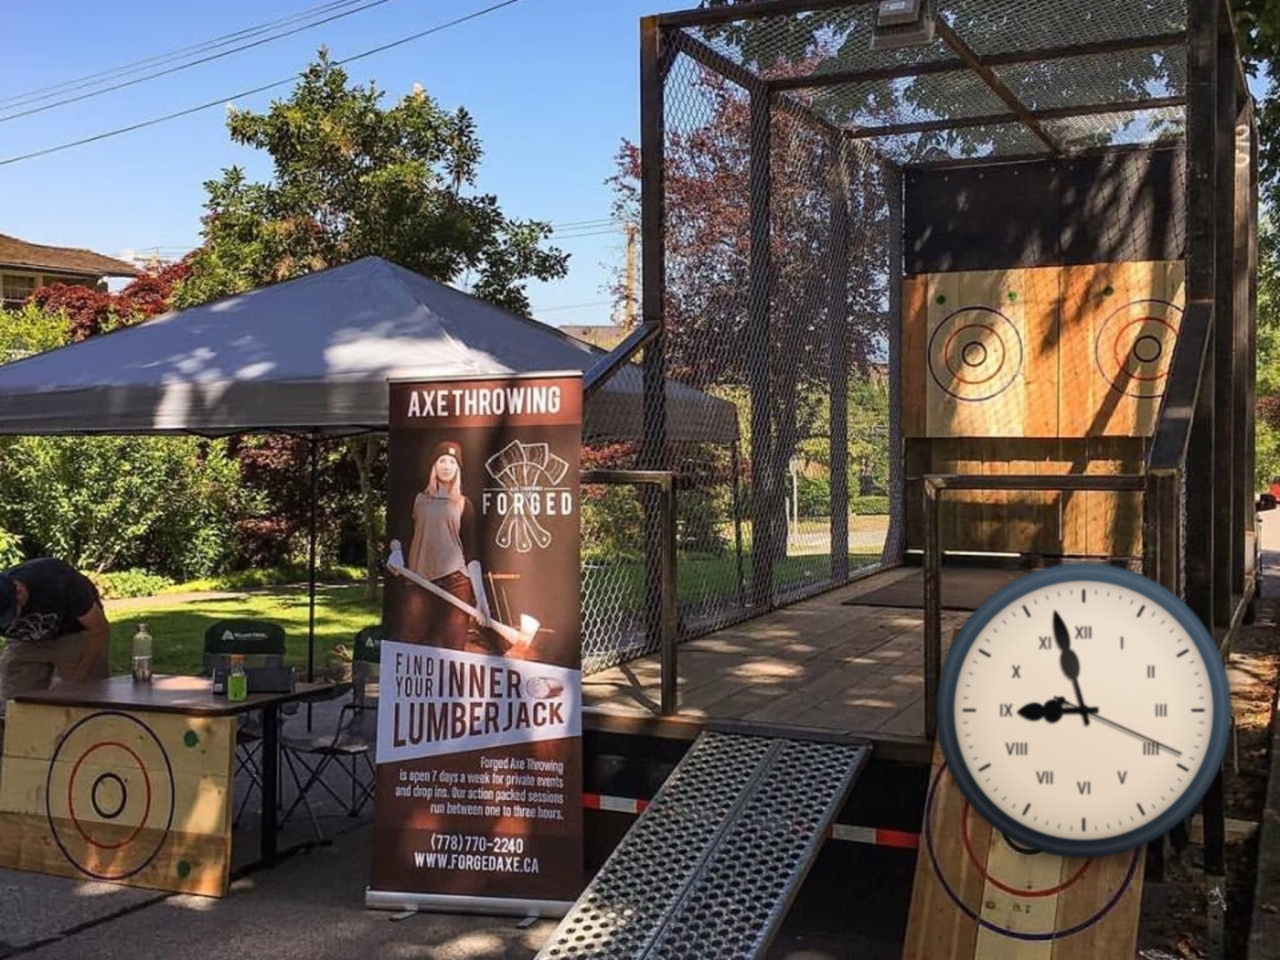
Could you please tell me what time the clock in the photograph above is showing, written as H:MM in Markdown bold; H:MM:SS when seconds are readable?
**8:57:19**
